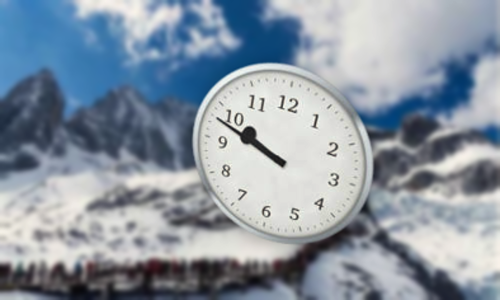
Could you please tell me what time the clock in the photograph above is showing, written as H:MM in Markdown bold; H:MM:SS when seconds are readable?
**9:48**
